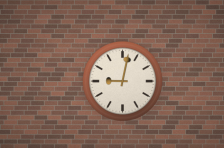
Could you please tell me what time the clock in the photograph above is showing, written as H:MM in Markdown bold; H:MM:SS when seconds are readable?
**9:02**
